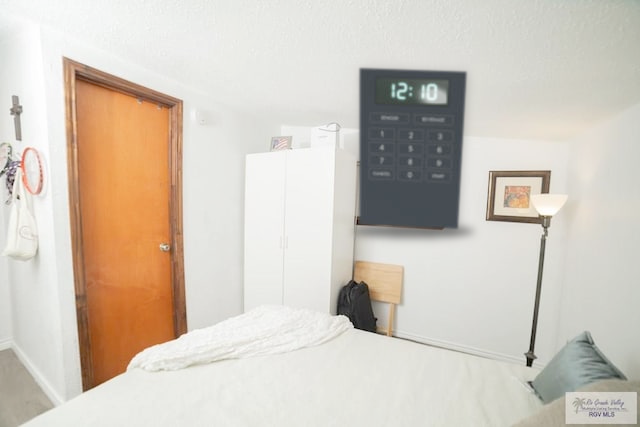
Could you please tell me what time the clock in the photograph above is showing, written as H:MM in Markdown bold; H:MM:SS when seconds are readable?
**12:10**
